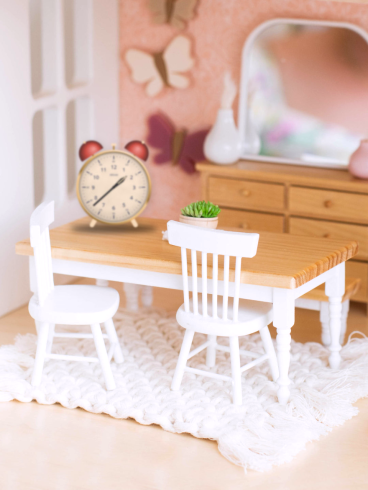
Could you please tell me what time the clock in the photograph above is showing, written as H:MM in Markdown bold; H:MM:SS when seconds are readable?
**1:38**
